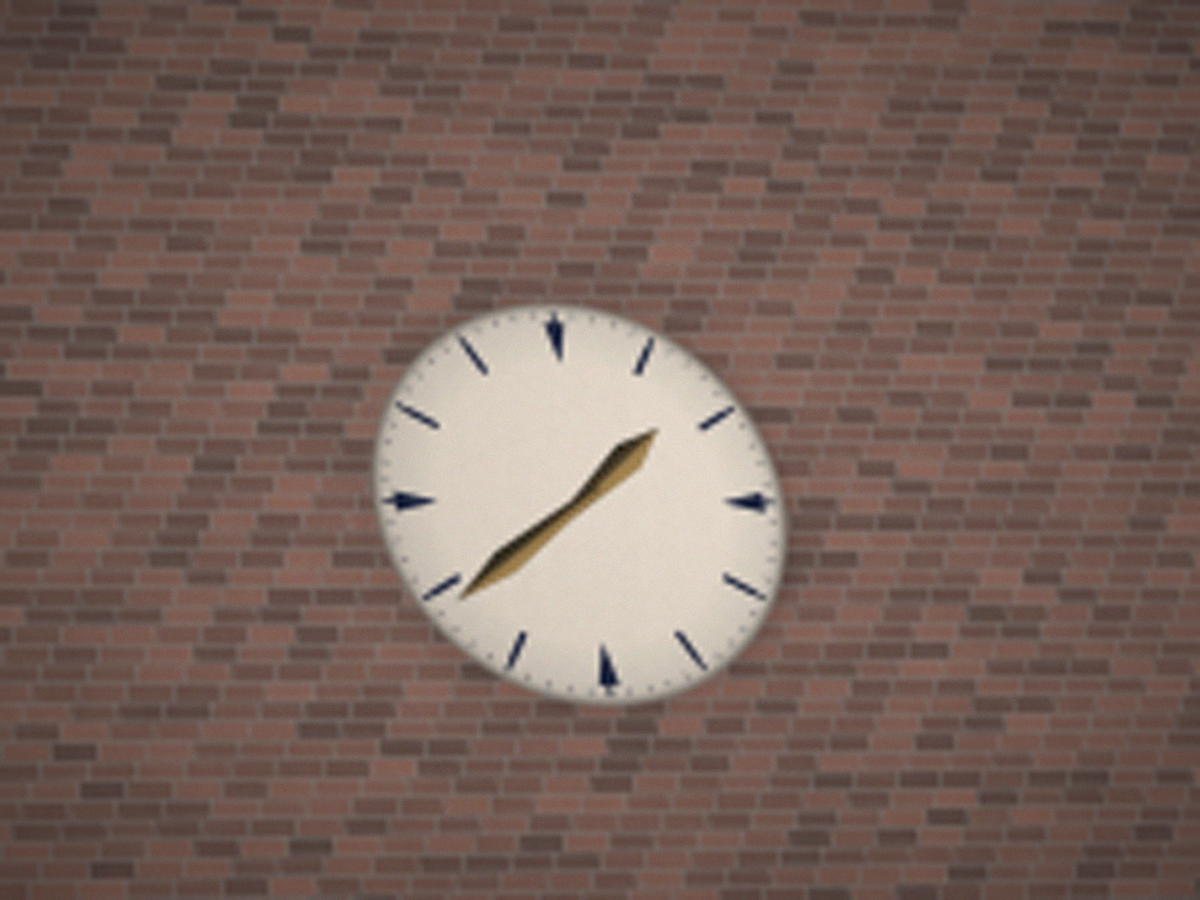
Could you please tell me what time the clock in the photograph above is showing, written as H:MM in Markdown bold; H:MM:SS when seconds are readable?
**1:39**
